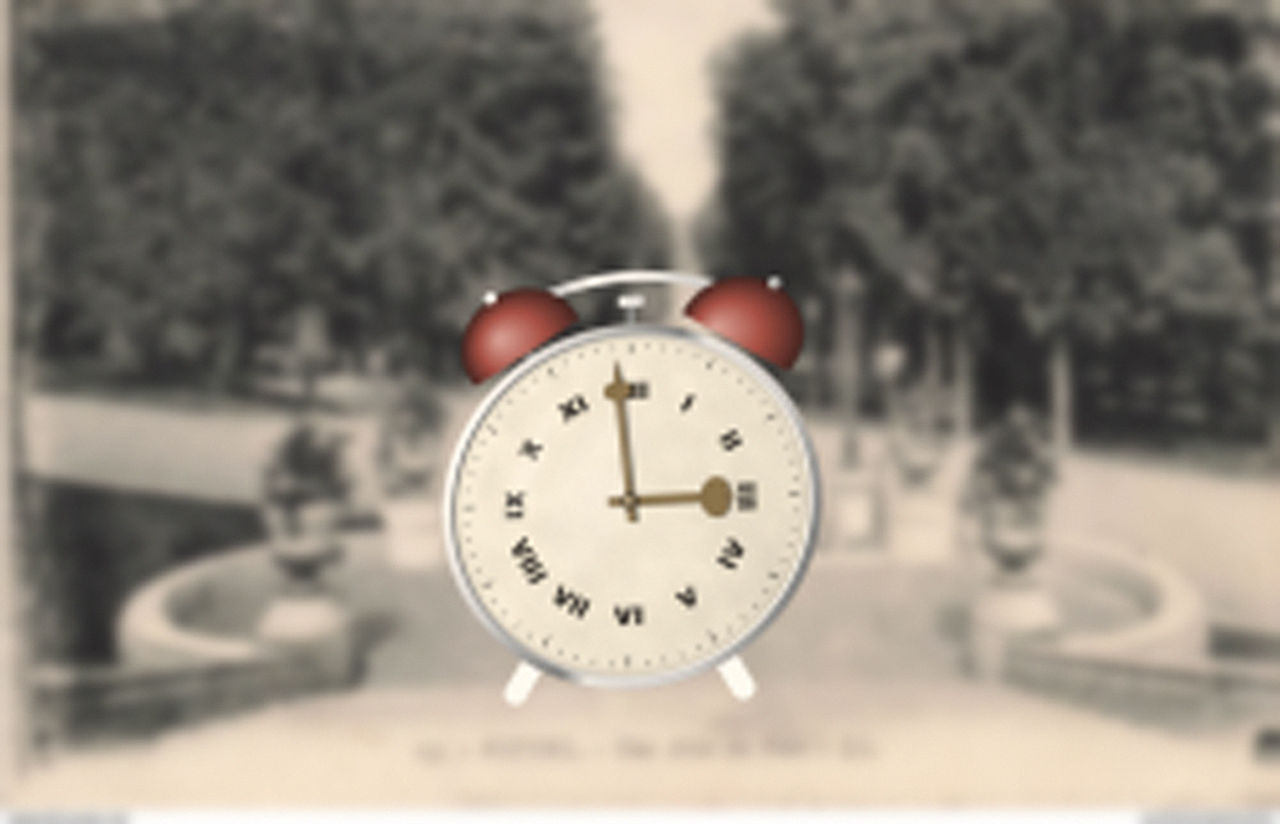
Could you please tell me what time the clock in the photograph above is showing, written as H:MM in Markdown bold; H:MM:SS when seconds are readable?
**2:59**
